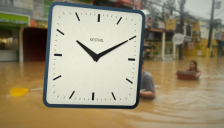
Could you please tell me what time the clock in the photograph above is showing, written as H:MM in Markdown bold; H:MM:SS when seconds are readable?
**10:10**
